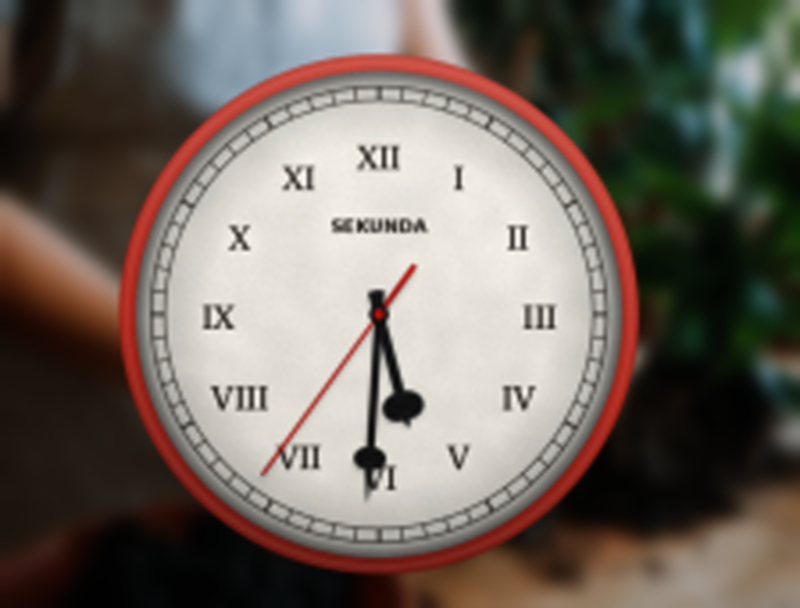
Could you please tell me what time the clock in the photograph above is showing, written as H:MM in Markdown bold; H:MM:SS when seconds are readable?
**5:30:36**
